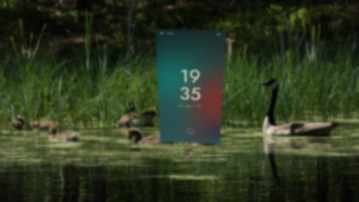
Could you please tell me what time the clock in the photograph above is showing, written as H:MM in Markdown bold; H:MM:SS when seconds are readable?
**19:35**
